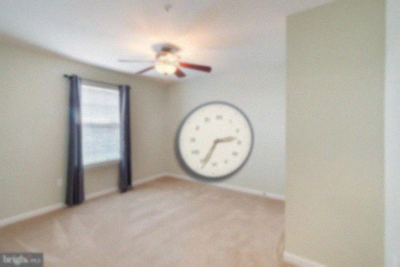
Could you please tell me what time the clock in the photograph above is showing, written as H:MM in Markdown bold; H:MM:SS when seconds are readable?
**2:34**
